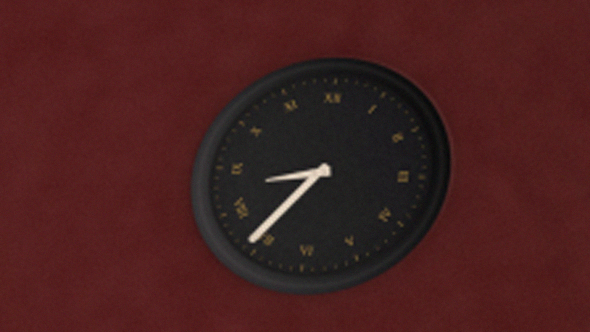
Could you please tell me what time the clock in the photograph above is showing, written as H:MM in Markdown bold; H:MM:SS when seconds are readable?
**8:36**
